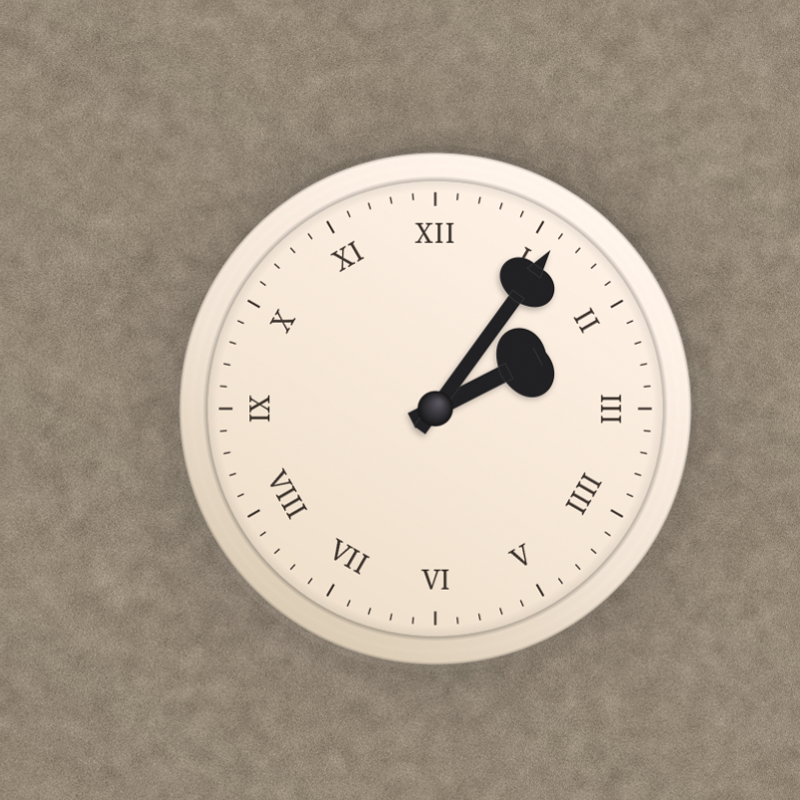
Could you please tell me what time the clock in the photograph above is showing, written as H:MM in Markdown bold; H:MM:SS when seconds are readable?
**2:06**
